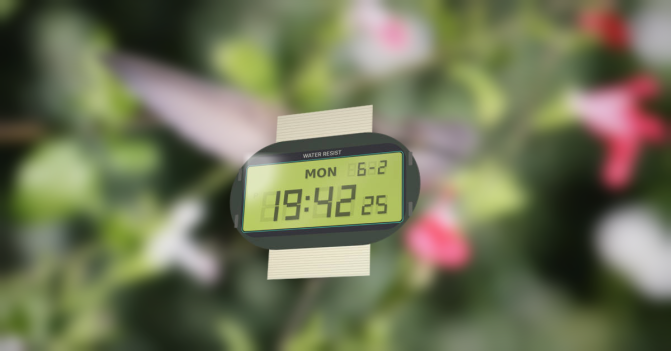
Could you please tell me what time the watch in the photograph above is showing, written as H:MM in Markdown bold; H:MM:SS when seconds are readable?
**19:42:25**
